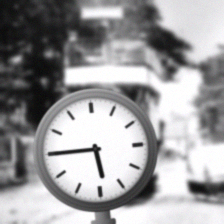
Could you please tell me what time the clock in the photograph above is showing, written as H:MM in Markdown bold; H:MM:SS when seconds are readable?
**5:45**
